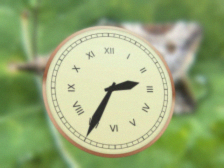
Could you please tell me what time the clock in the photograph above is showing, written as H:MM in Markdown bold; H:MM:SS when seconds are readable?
**2:35**
